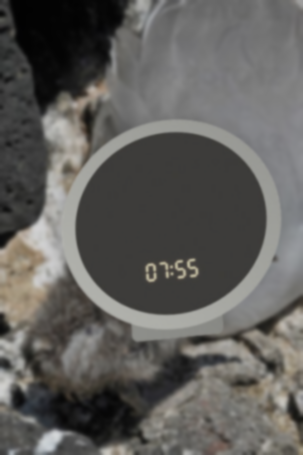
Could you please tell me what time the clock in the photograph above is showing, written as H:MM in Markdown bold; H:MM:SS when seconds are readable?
**7:55**
